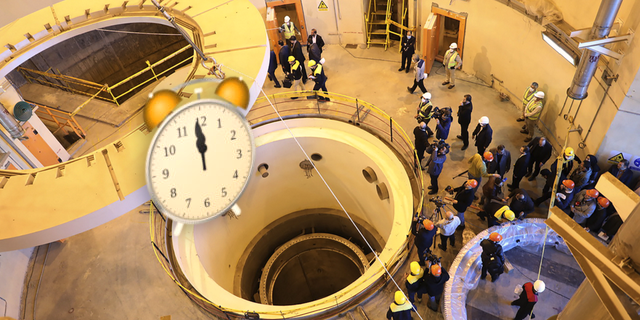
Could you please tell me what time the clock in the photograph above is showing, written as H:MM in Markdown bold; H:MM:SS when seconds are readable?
**11:59**
